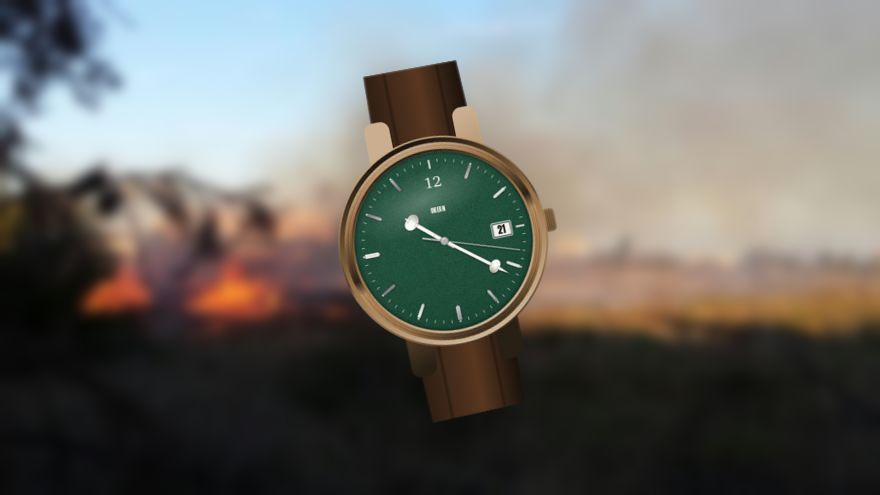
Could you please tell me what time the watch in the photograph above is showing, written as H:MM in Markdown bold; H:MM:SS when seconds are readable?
**10:21:18**
